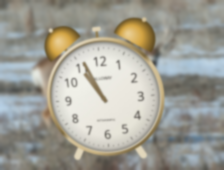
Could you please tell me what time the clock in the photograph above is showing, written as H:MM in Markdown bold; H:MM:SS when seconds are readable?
**10:56**
